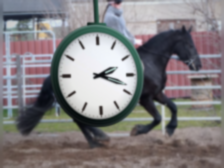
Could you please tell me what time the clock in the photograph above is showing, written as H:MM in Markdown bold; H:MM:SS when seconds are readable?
**2:18**
